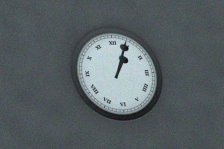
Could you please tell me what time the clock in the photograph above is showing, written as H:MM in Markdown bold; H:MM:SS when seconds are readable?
**1:04**
